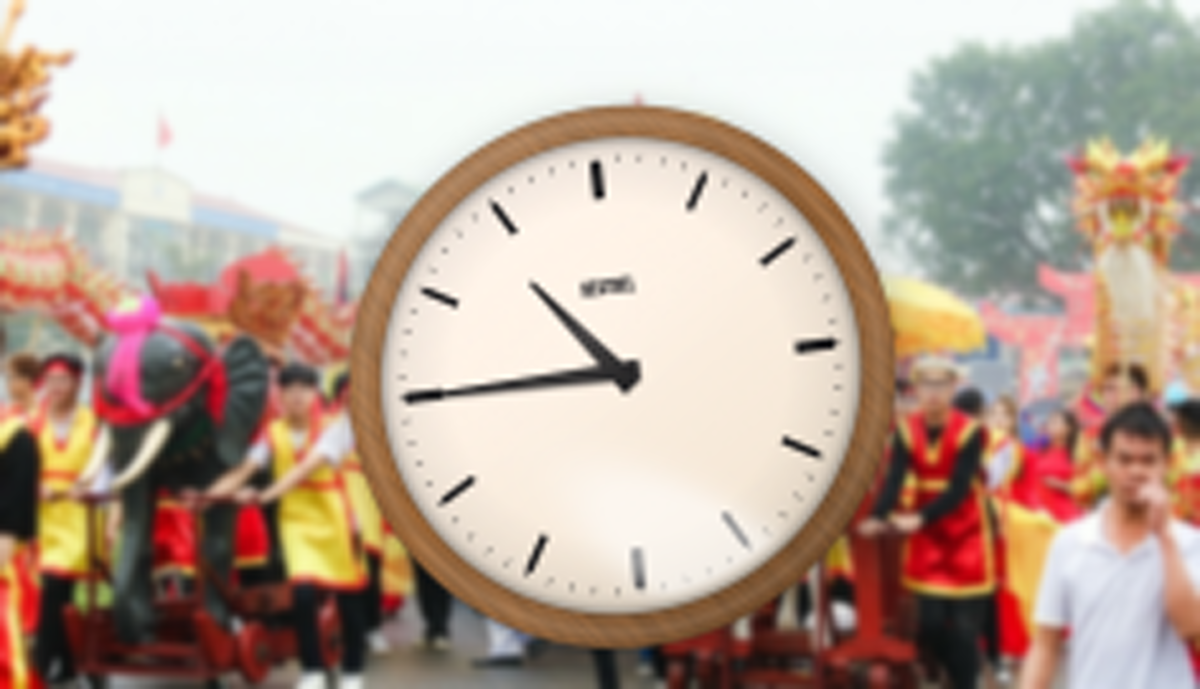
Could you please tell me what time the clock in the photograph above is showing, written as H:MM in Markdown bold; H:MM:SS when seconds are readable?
**10:45**
